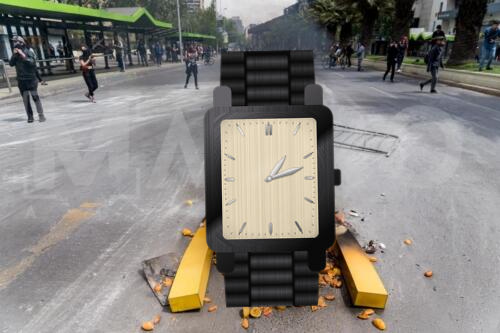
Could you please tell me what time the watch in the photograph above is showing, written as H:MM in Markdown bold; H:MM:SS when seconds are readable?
**1:12**
